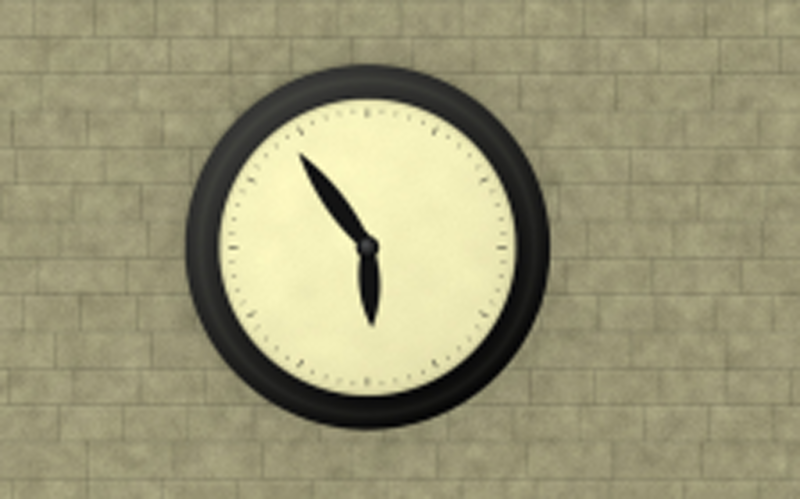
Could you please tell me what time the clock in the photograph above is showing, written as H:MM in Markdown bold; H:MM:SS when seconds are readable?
**5:54**
